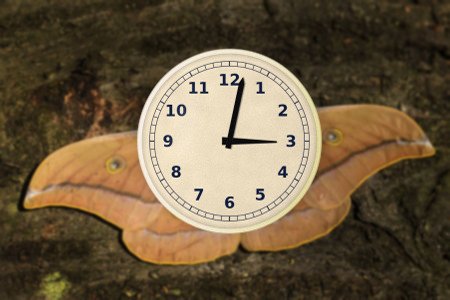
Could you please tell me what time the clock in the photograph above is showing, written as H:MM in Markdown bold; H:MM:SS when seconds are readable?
**3:02**
